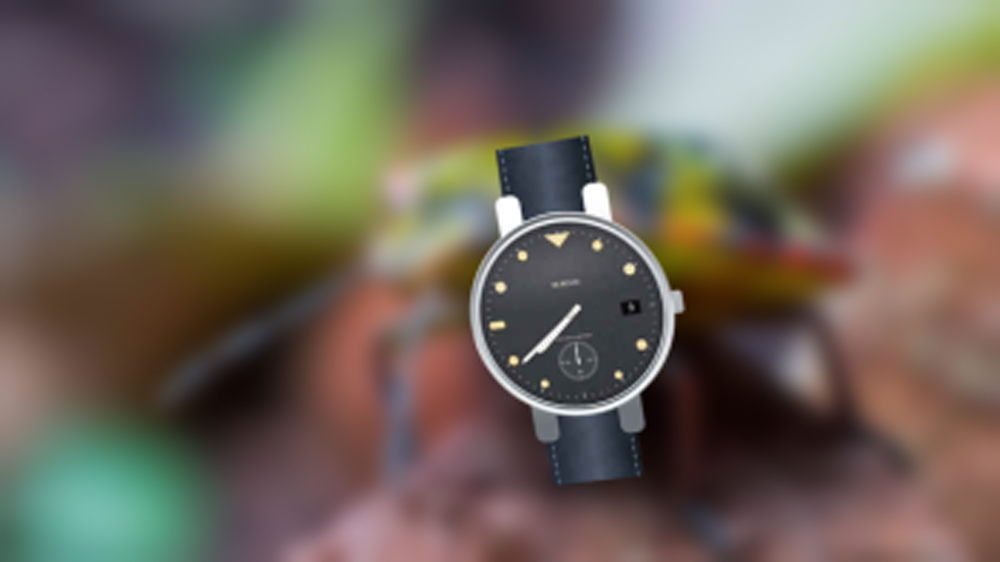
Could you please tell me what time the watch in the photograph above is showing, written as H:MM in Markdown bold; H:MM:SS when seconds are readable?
**7:39**
